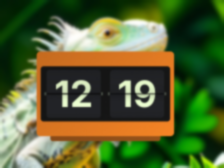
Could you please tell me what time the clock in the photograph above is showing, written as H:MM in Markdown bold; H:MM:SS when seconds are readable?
**12:19**
